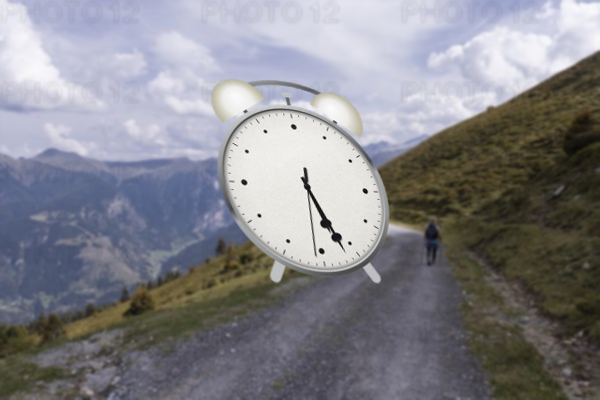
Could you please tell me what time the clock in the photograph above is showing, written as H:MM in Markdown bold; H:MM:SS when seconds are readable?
**5:26:31**
